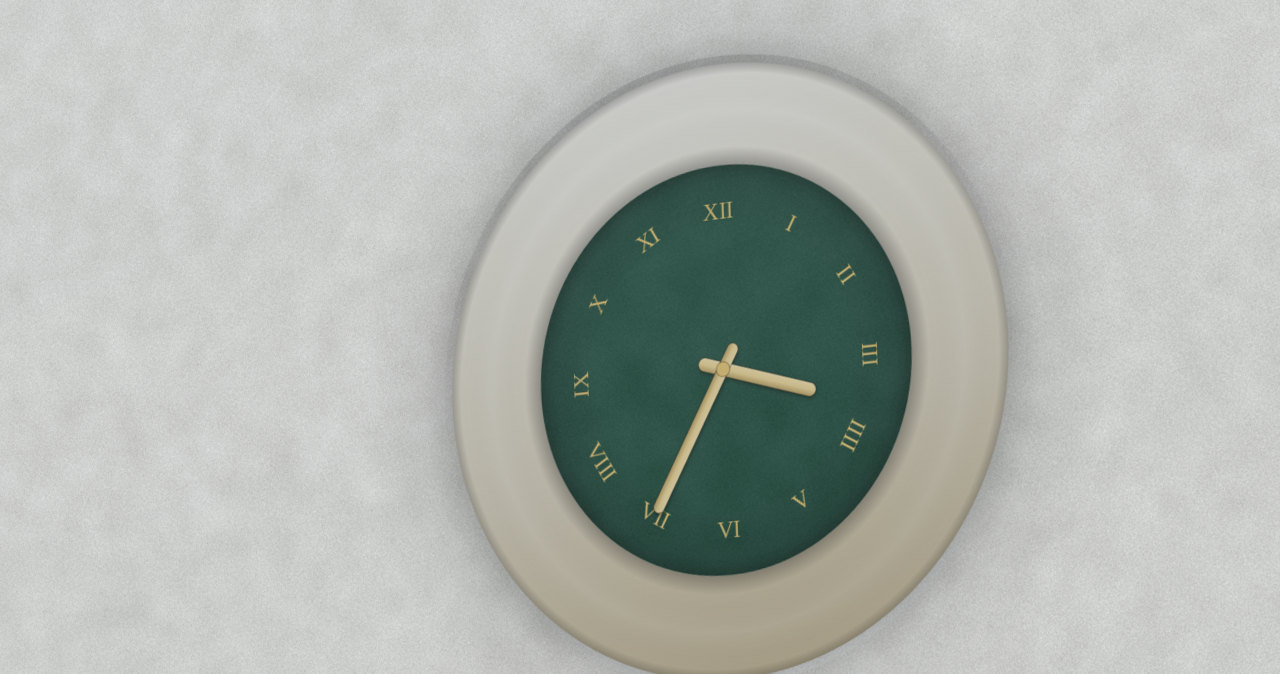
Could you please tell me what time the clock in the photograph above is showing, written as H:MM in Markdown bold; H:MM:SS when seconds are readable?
**3:35**
